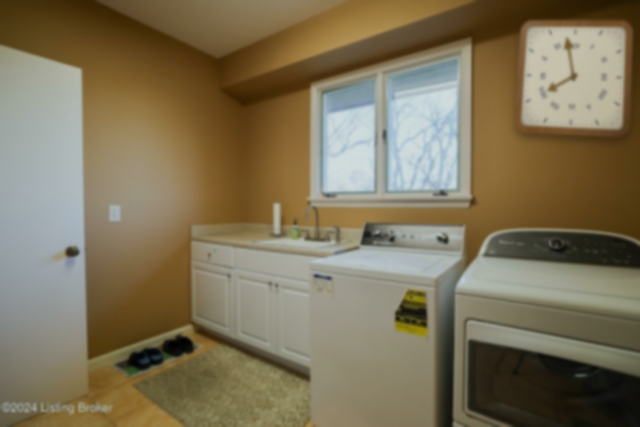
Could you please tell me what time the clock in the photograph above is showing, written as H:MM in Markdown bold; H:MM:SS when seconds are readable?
**7:58**
